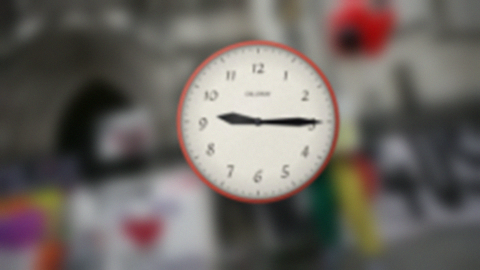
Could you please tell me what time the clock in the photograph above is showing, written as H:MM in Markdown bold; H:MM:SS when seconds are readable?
**9:15**
